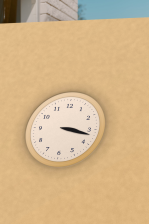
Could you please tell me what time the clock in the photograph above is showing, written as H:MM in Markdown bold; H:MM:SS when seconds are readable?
**3:17**
